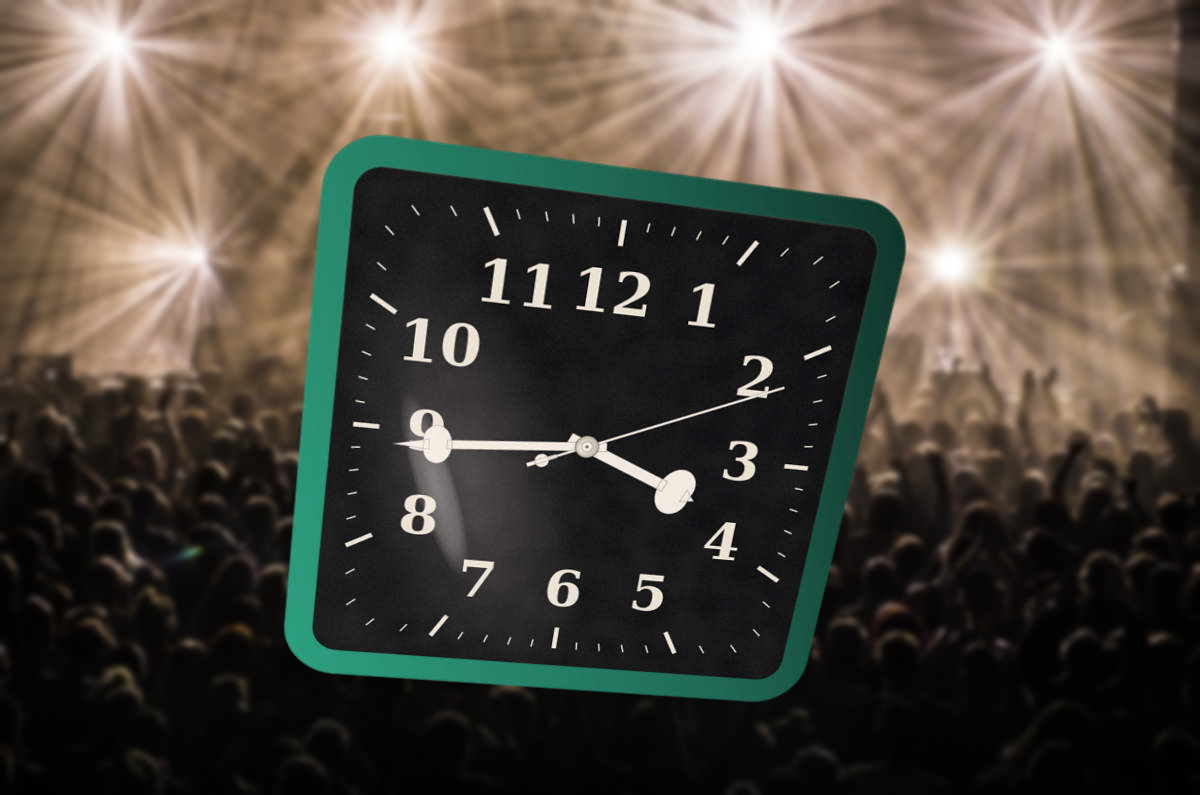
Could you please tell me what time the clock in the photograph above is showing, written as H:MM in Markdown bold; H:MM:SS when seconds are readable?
**3:44:11**
